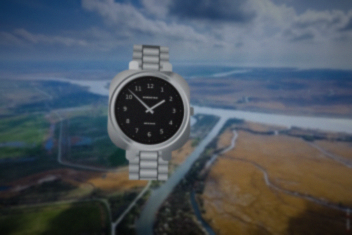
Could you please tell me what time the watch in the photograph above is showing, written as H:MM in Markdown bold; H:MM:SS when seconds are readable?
**1:52**
